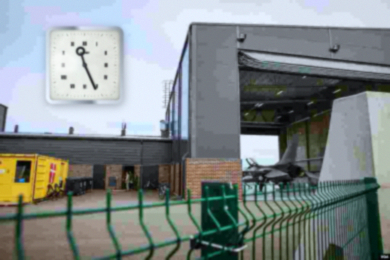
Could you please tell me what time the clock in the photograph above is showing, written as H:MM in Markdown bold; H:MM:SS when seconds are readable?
**11:26**
